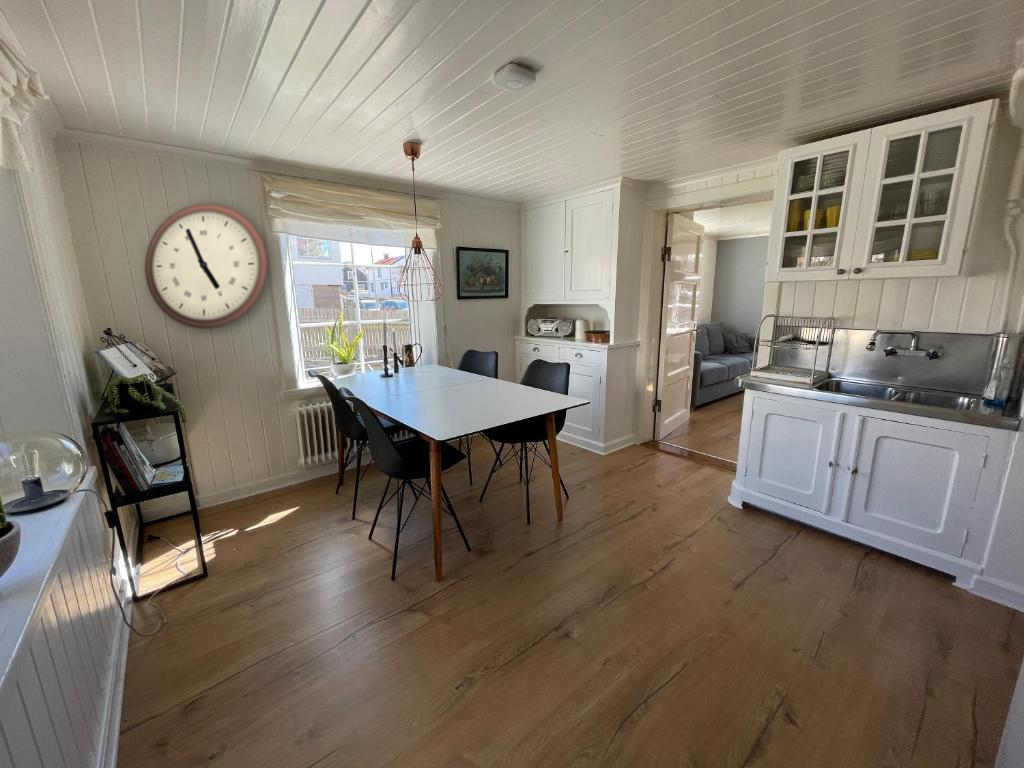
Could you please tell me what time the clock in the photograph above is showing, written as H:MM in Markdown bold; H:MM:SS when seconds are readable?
**4:56**
